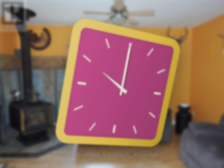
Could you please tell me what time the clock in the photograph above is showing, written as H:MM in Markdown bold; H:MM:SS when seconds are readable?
**10:00**
